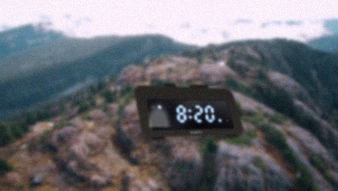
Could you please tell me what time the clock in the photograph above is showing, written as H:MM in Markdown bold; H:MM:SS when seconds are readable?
**8:20**
